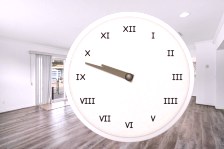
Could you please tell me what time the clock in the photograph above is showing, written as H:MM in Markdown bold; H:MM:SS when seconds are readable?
**9:48**
